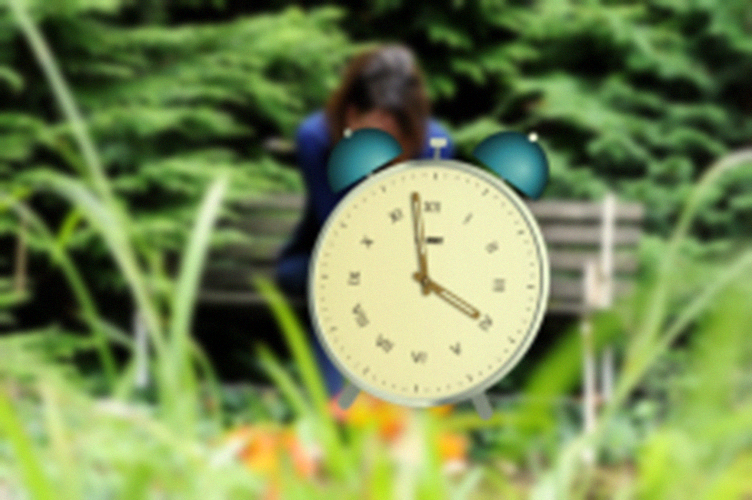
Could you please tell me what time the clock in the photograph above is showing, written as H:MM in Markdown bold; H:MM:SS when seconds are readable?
**3:58**
